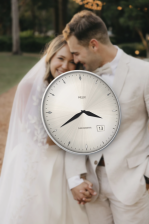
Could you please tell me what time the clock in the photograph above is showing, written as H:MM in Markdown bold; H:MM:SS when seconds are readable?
**3:40**
